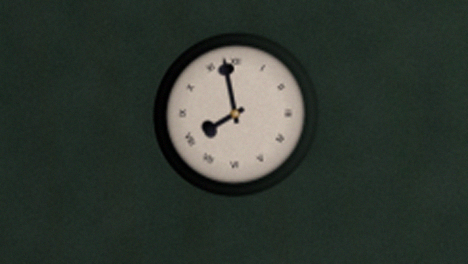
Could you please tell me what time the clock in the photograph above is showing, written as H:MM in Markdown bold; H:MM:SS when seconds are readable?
**7:58**
